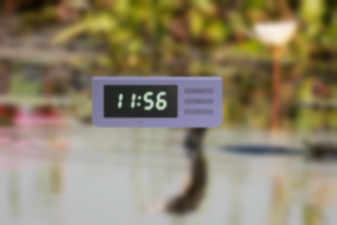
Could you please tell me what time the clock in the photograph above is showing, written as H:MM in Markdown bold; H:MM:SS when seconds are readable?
**11:56**
